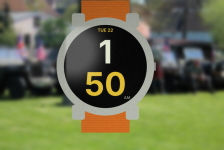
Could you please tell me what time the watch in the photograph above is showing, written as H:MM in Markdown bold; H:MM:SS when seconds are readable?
**1:50**
